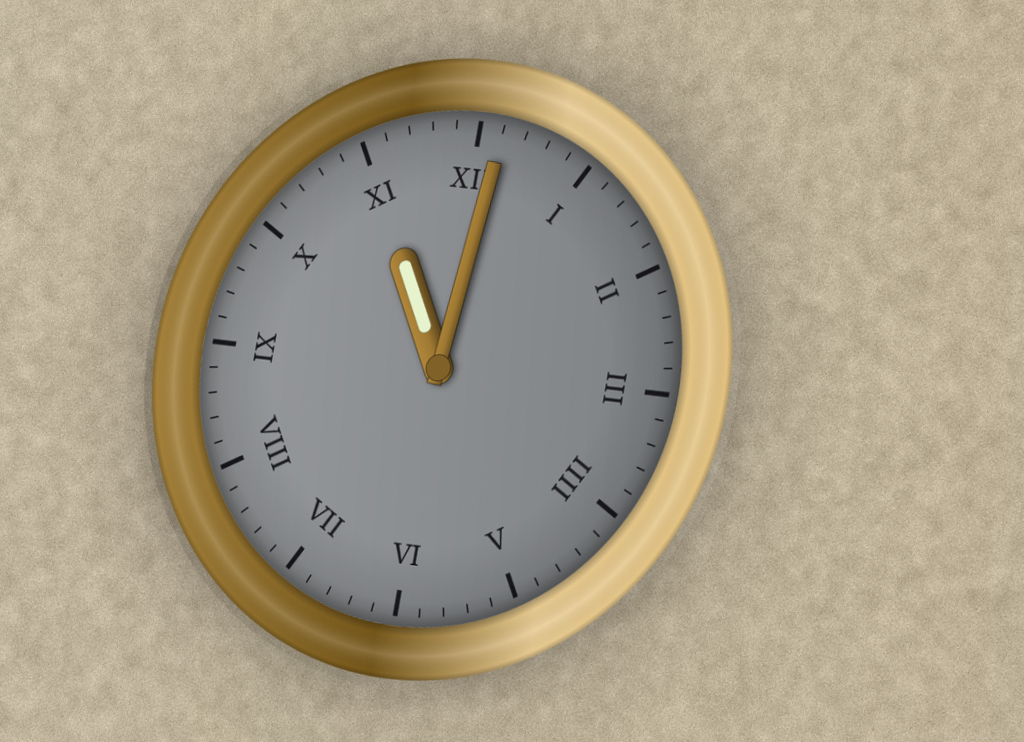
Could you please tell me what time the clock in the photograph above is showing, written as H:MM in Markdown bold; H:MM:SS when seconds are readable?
**11:01**
